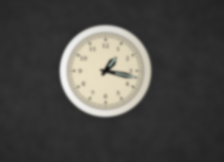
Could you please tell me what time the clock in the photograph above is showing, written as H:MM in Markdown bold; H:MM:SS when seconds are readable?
**1:17**
